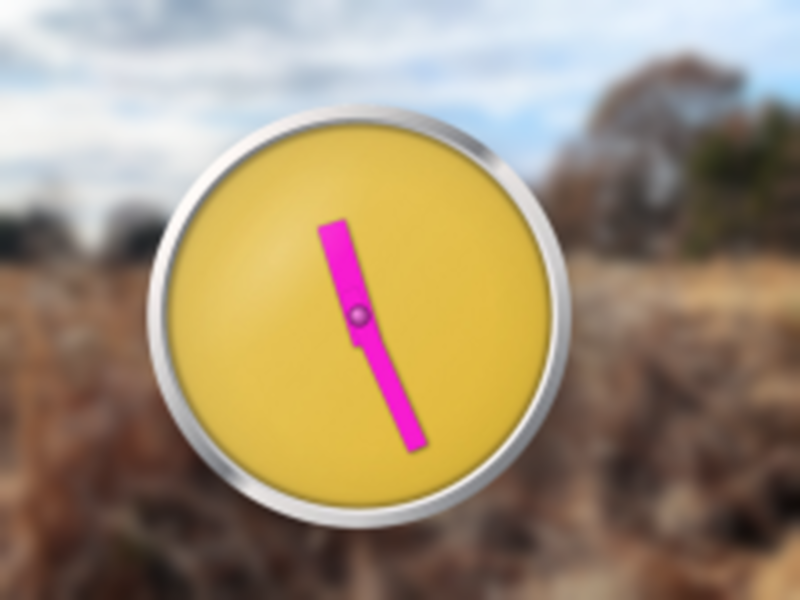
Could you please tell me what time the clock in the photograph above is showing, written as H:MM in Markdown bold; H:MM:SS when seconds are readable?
**11:26**
